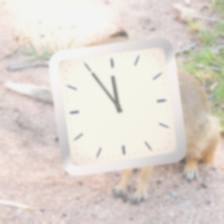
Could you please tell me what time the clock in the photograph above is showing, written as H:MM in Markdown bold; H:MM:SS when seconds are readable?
**11:55**
